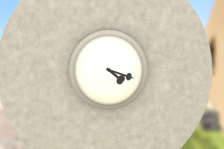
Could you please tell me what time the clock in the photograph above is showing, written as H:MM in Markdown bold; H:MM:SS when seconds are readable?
**4:18**
